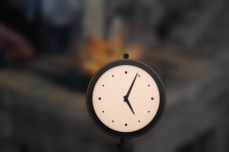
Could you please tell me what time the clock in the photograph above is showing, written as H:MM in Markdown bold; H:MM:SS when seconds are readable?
**5:04**
